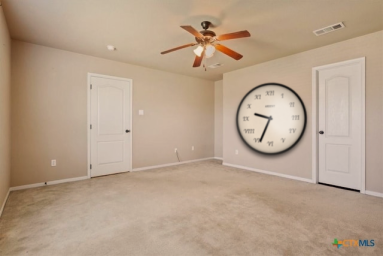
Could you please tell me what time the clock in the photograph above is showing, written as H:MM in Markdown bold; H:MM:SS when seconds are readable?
**9:34**
